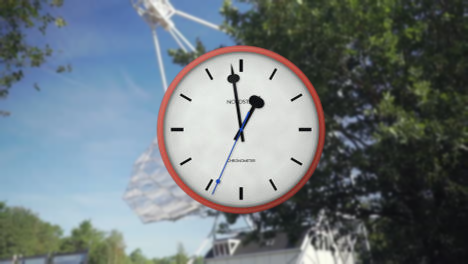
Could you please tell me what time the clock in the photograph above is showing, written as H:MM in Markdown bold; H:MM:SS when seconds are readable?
**12:58:34**
